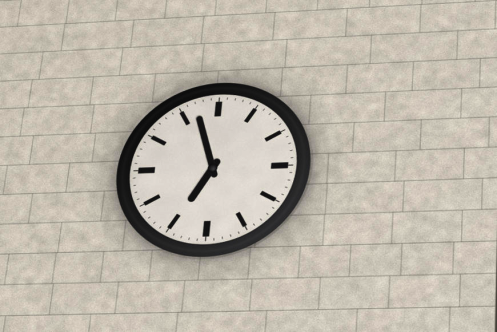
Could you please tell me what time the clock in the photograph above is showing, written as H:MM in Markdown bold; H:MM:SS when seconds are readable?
**6:57**
